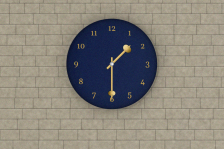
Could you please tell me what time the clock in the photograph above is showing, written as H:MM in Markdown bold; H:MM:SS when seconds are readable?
**1:30**
